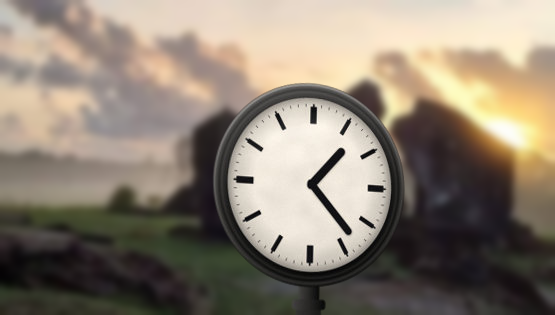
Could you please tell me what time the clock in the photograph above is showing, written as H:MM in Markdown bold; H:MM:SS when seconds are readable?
**1:23**
